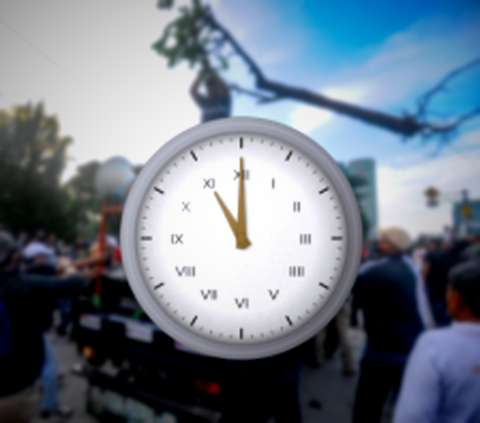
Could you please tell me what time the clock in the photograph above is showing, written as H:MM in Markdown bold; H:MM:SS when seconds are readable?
**11:00**
